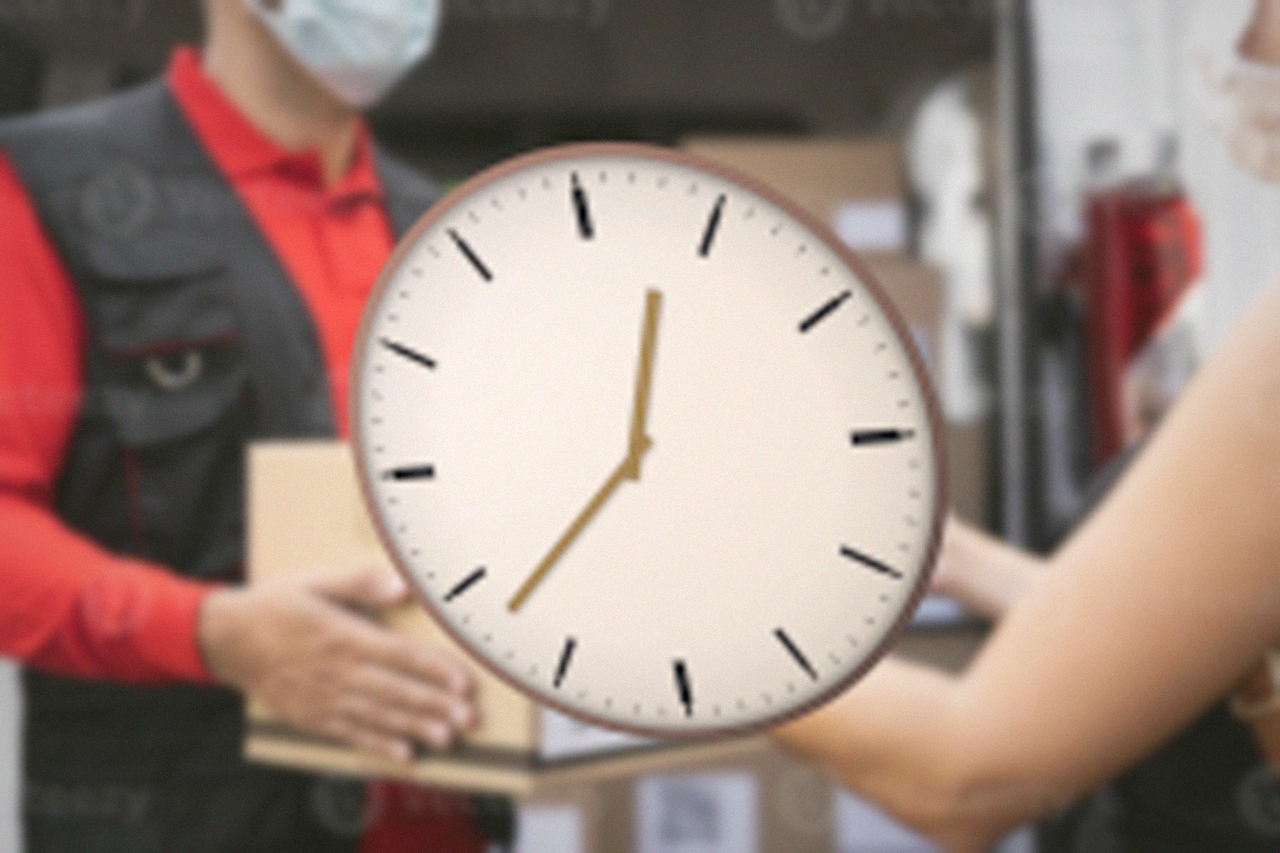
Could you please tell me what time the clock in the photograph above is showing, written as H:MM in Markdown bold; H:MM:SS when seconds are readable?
**12:38**
